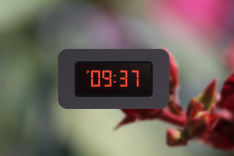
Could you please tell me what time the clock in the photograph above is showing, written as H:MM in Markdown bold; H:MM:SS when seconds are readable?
**9:37**
